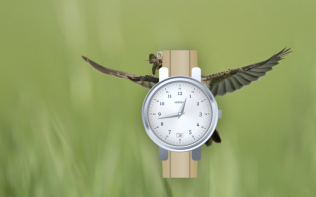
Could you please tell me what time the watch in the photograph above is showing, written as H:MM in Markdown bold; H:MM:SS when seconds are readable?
**12:43**
